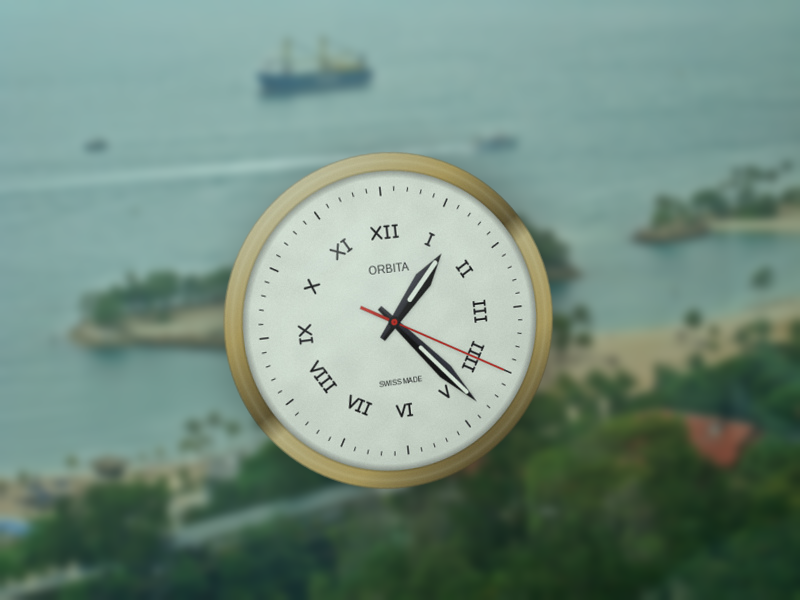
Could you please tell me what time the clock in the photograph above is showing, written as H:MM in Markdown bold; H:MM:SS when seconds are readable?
**1:23:20**
